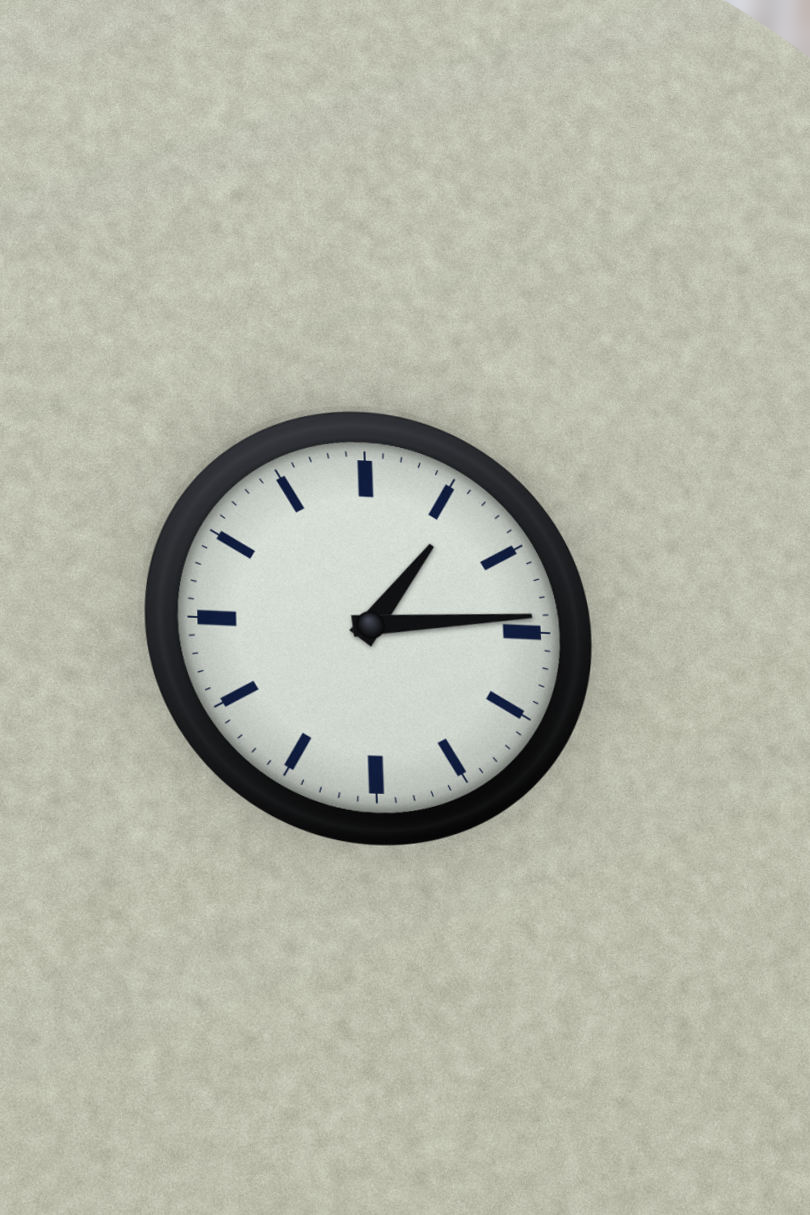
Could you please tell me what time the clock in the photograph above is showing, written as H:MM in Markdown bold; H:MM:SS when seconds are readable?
**1:14**
